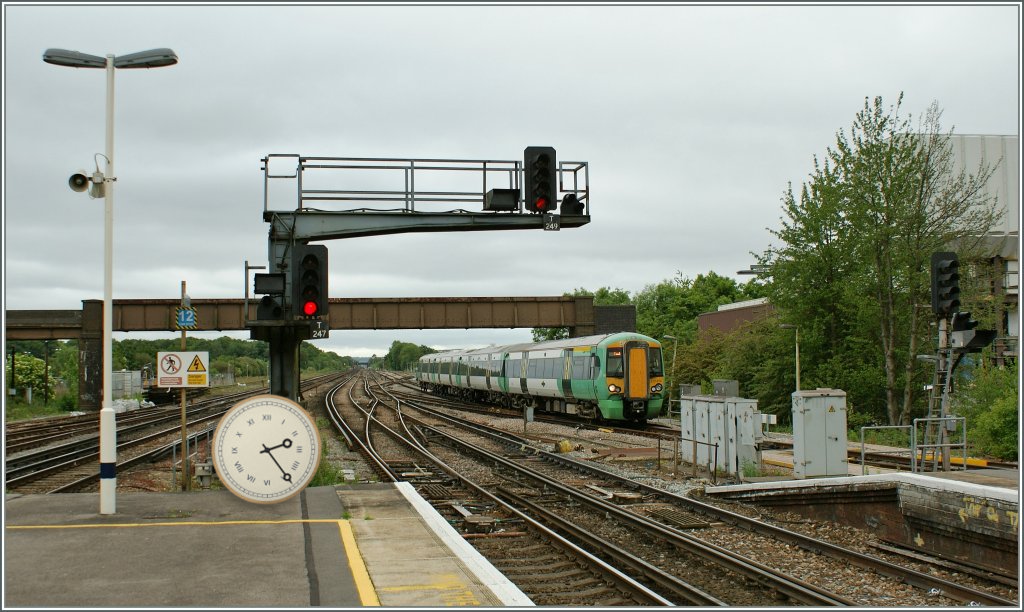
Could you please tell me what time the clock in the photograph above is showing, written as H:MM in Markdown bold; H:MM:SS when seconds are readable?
**2:24**
